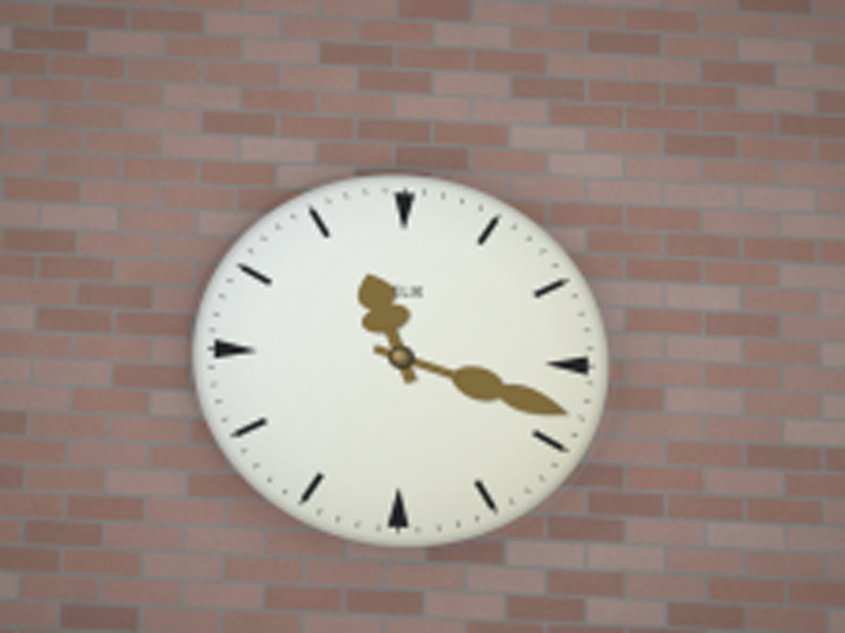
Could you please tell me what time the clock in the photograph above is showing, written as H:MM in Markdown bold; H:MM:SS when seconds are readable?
**11:18**
